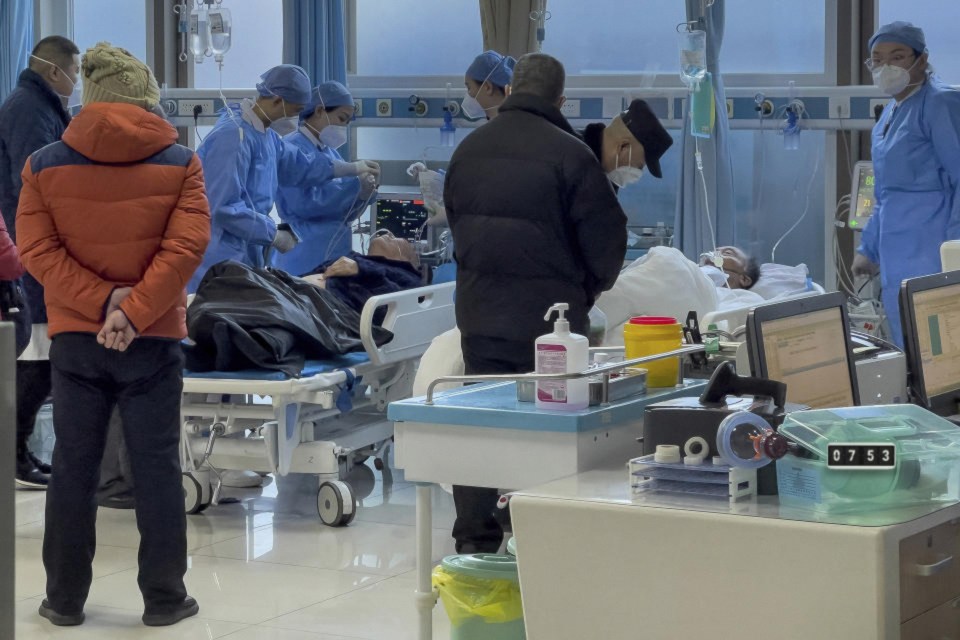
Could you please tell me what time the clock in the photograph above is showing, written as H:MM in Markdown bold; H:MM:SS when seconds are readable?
**7:53**
